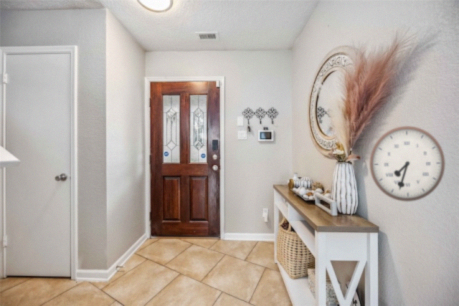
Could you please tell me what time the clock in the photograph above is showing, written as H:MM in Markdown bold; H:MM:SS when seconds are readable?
**7:33**
